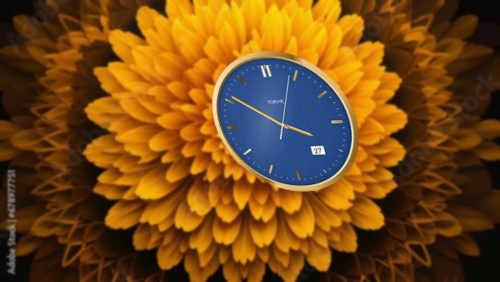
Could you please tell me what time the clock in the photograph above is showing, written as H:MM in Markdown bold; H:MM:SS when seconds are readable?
**3:51:04**
